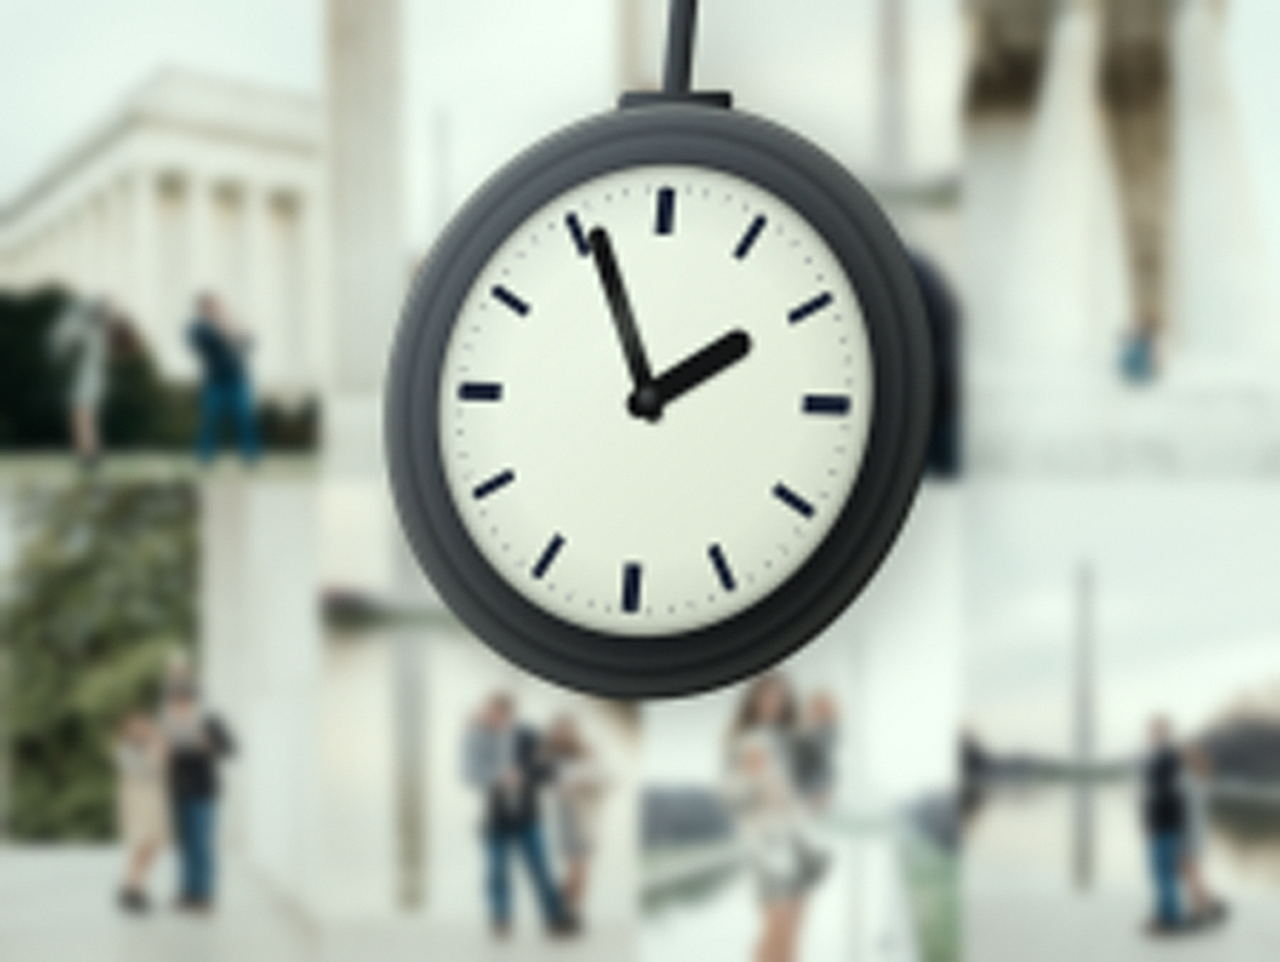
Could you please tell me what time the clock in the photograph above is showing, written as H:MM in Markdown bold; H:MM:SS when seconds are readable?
**1:56**
